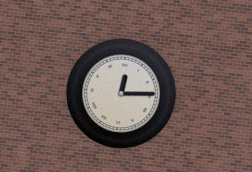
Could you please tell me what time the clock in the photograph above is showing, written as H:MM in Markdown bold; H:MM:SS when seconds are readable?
**12:14**
